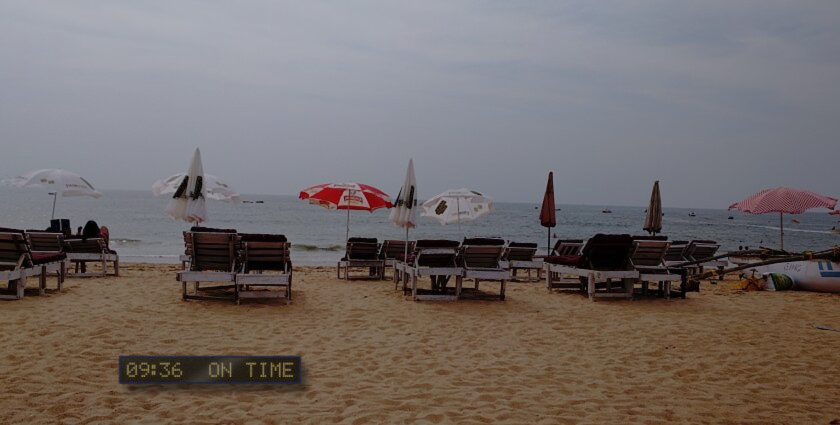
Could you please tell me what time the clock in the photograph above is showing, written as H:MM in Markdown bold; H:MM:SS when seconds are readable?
**9:36**
